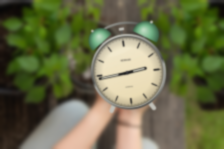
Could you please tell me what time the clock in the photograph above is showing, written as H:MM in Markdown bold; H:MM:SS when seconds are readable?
**2:44**
